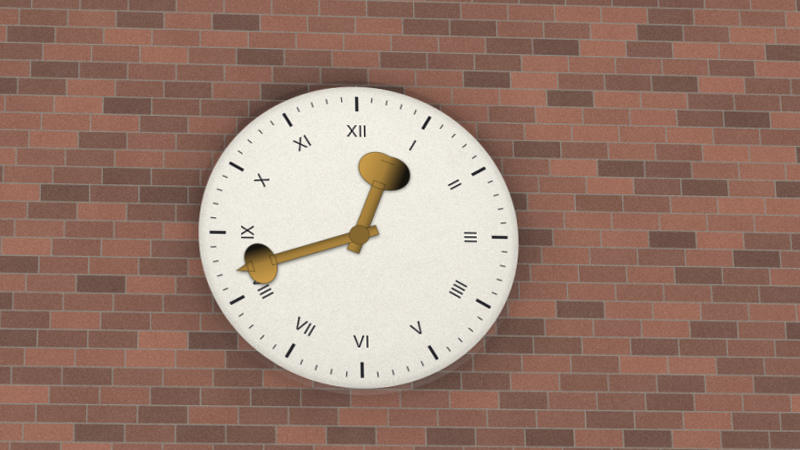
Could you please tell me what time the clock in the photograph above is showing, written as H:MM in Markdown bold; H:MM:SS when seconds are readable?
**12:42**
